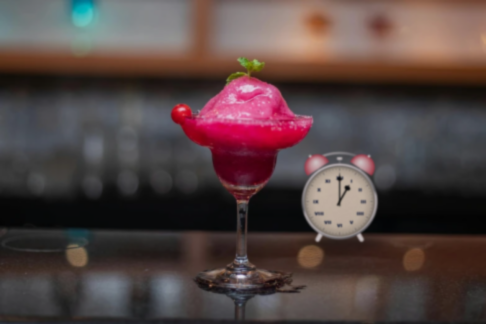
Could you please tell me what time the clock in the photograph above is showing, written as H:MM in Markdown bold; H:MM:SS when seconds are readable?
**1:00**
